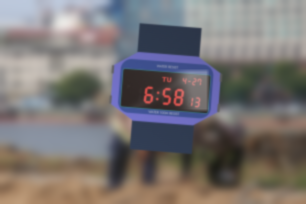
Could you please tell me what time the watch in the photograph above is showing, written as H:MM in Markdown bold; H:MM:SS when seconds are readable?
**6:58:13**
